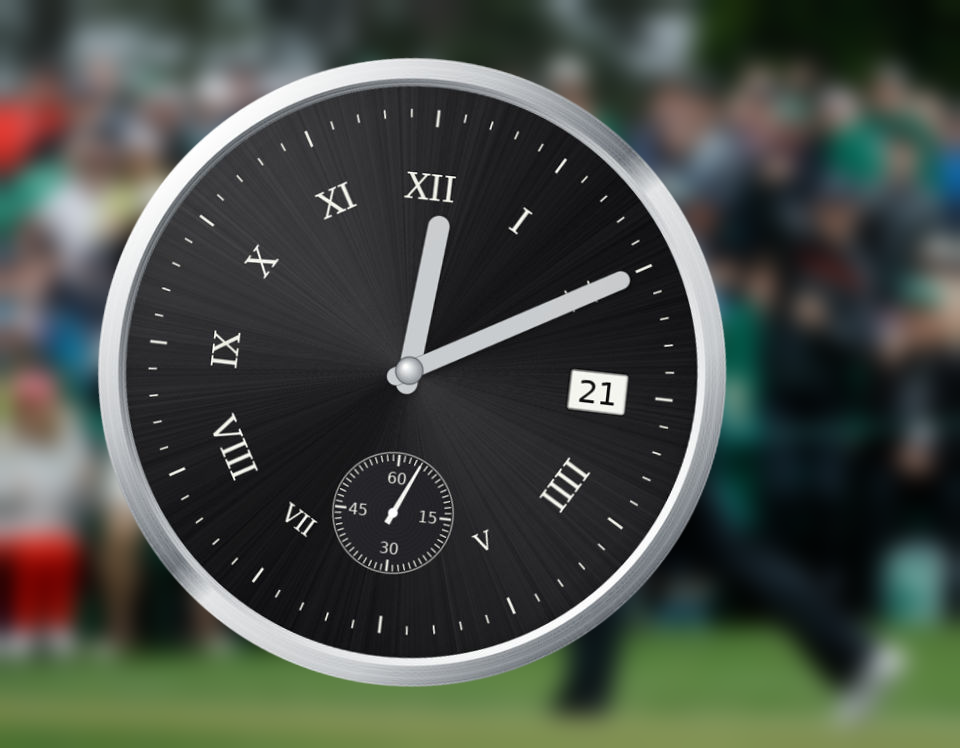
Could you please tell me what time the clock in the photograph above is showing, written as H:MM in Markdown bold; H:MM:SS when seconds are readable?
**12:10:04**
